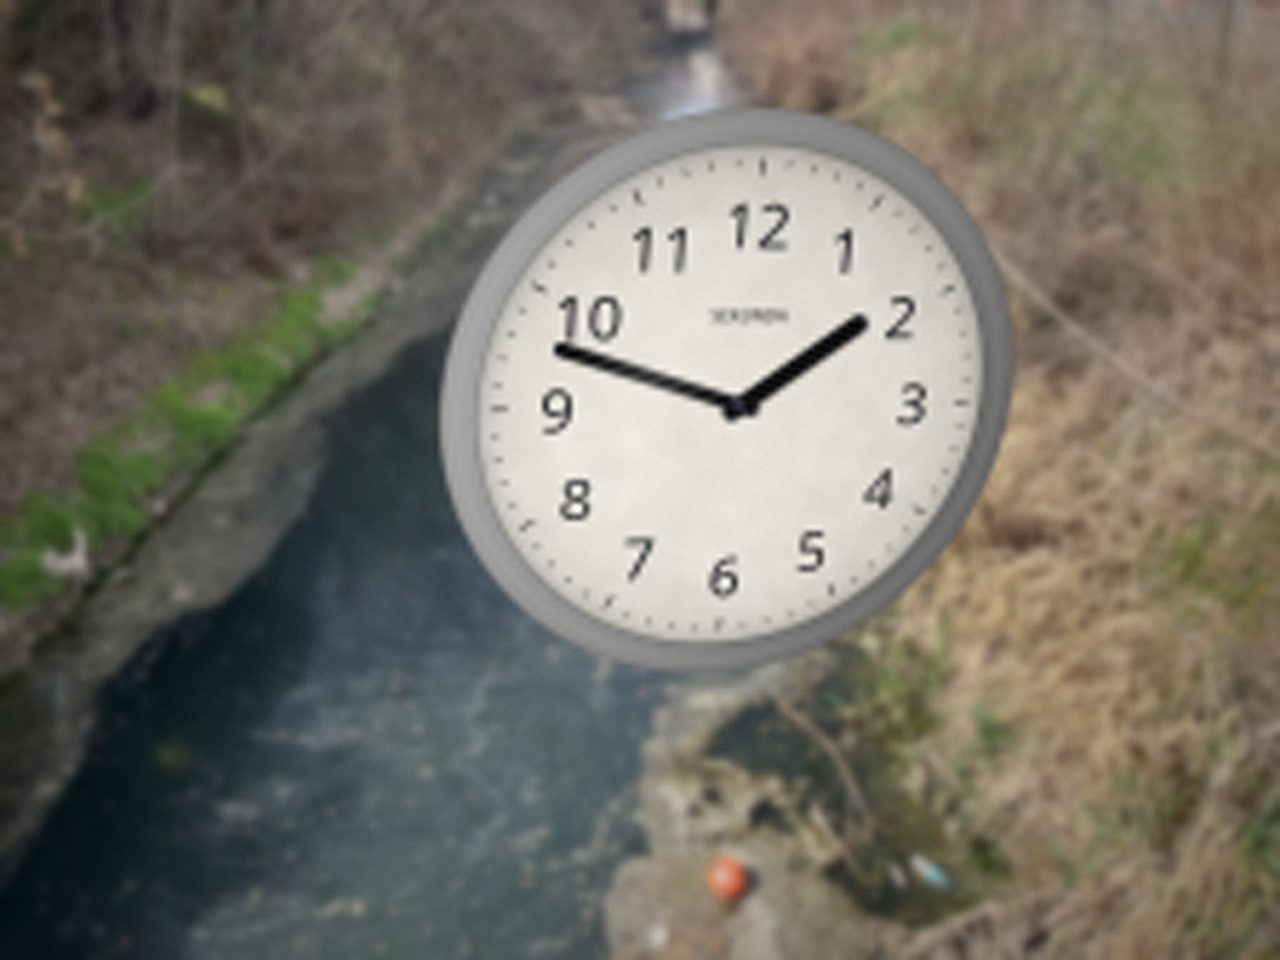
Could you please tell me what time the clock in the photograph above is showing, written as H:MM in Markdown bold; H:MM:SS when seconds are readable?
**1:48**
